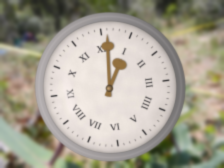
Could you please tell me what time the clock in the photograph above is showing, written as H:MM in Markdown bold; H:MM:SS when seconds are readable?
**1:01**
